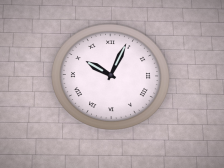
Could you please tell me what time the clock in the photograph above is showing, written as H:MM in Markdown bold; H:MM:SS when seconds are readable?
**10:04**
